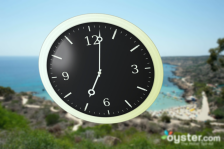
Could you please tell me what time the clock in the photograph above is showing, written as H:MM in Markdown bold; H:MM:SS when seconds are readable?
**7:02**
